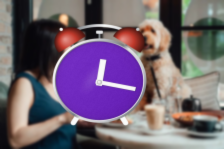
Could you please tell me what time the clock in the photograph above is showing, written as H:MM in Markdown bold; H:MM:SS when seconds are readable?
**12:17**
